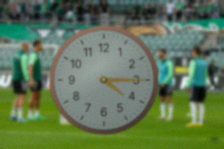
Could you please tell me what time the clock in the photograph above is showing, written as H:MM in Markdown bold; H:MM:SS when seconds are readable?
**4:15**
